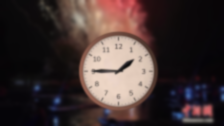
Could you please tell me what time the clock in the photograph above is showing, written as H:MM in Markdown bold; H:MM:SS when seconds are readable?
**1:45**
